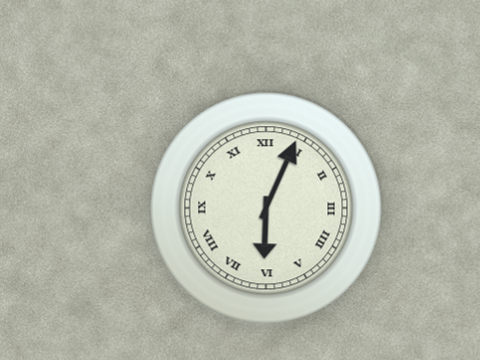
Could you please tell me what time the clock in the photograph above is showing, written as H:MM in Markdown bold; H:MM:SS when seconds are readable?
**6:04**
